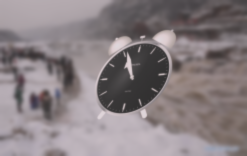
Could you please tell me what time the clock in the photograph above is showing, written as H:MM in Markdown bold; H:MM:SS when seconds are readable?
**10:56**
